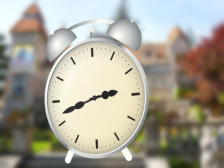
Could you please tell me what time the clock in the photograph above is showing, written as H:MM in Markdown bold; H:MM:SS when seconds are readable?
**2:42**
